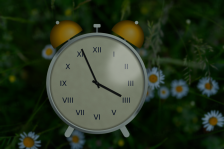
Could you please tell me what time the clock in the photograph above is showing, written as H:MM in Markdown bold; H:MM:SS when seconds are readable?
**3:56**
